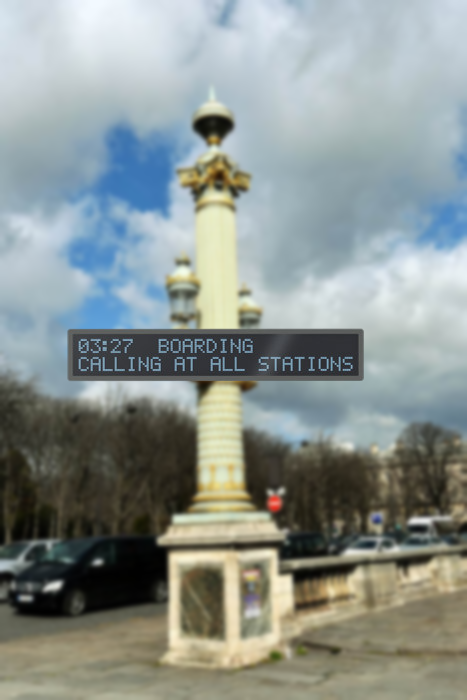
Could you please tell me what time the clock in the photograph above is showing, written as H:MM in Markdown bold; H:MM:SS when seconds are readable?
**3:27**
